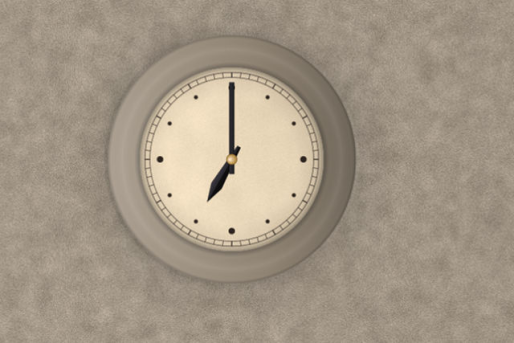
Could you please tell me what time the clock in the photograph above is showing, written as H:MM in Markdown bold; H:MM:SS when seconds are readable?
**7:00**
